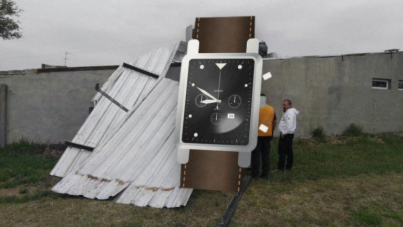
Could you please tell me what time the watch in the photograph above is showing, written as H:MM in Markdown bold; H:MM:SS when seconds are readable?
**8:50**
